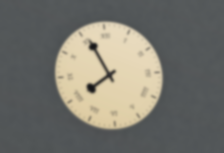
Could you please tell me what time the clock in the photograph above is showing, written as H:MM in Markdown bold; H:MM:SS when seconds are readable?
**7:56**
